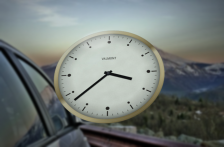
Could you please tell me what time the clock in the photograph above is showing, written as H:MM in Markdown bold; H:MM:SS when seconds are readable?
**3:38**
